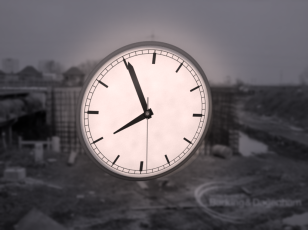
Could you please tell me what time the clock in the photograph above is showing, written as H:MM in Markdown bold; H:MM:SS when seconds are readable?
**7:55:29**
